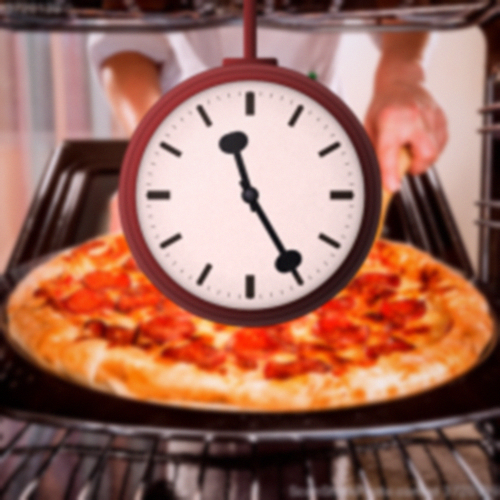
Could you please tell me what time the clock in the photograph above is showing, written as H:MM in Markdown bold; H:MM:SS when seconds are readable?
**11:25**
